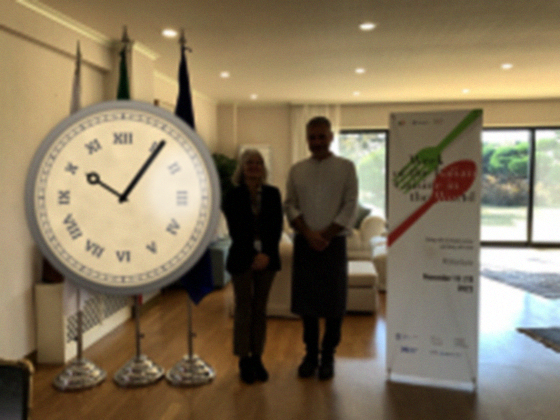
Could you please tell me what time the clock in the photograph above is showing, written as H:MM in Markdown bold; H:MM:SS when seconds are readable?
**10:06**
